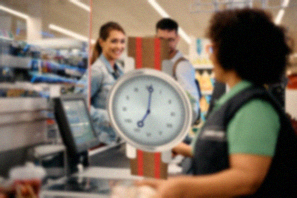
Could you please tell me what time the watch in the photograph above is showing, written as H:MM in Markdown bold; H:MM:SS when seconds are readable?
**7:01**
